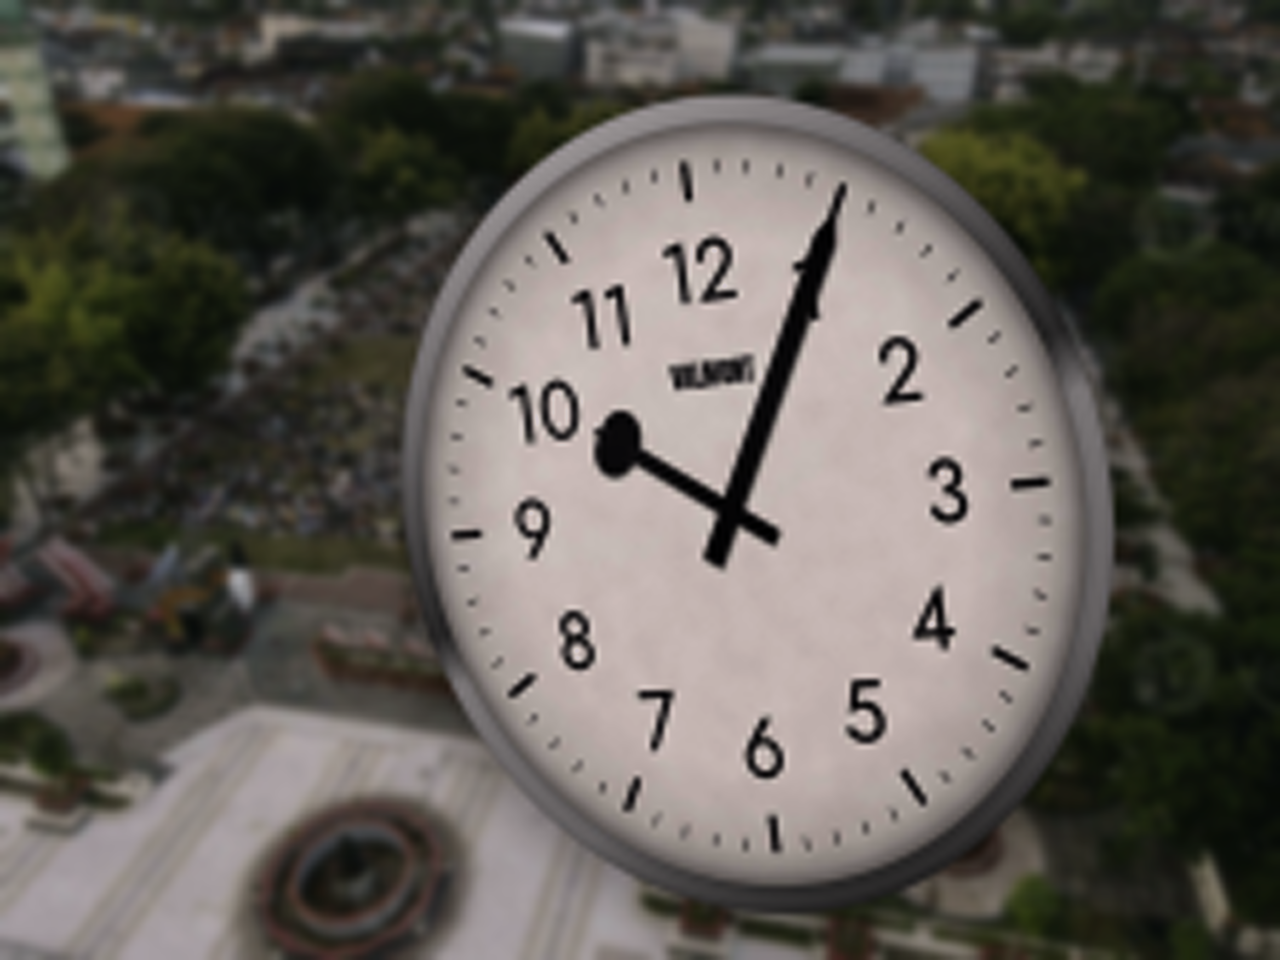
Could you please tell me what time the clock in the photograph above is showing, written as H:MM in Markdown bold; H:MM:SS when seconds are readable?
**10:05**
